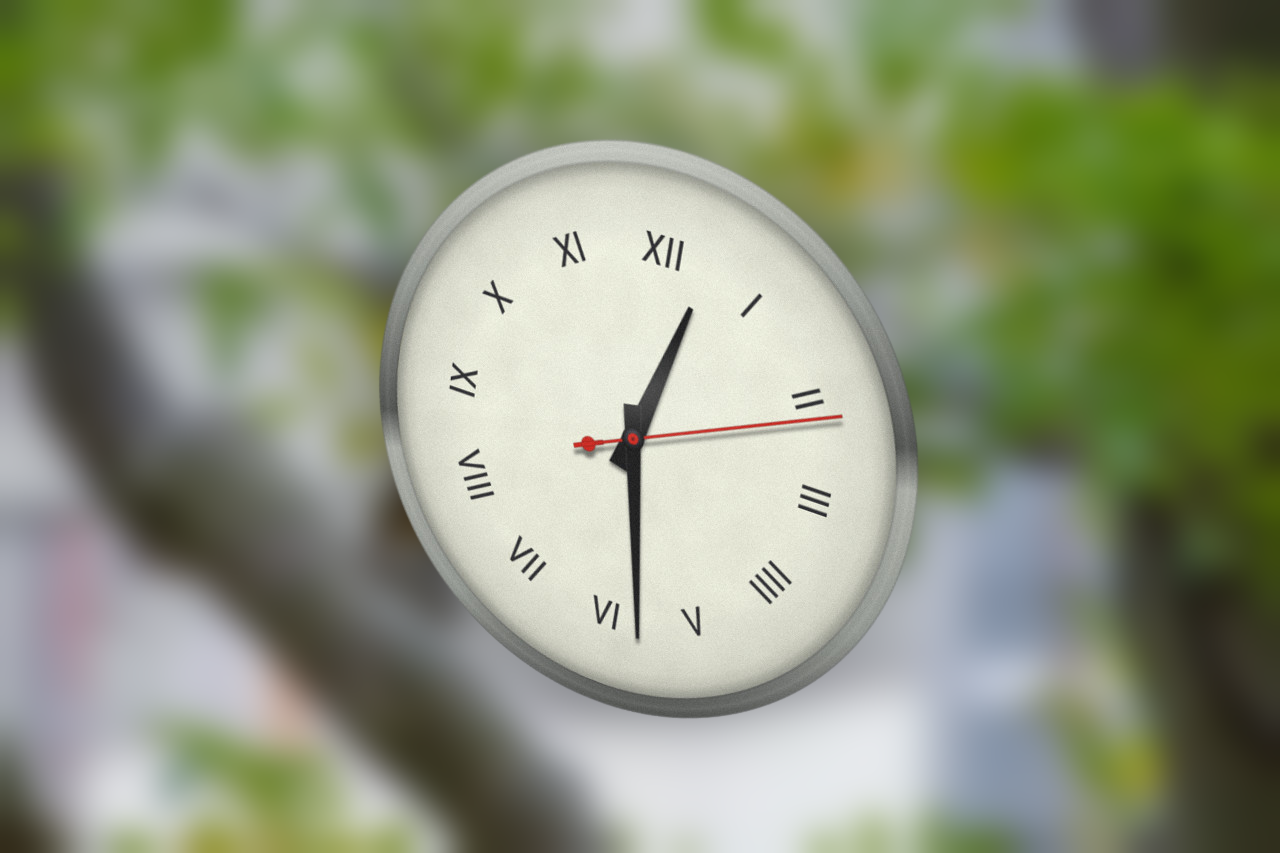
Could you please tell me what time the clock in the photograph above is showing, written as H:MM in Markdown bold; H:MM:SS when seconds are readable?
**12:28:11**
